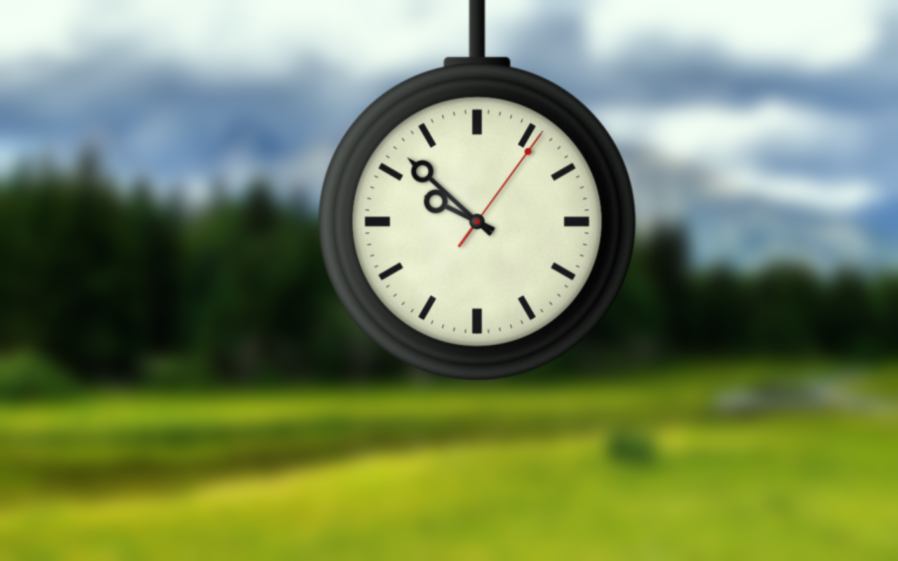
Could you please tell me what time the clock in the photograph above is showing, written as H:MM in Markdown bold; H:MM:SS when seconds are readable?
**9:52:06**
